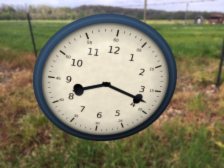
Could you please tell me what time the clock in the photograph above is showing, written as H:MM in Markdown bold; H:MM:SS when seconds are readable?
**8:18**
